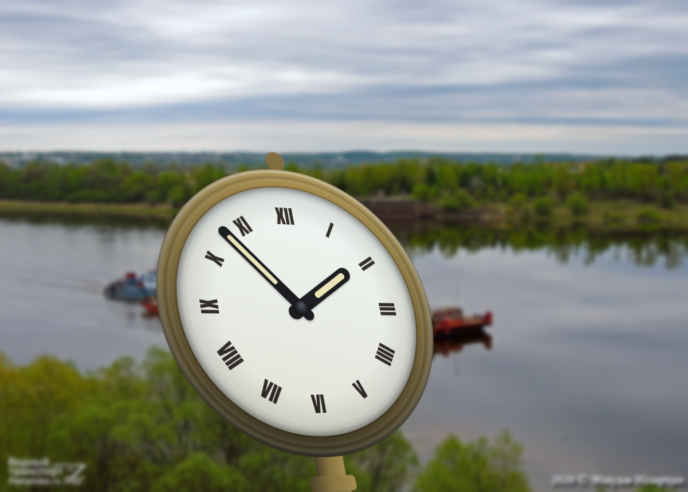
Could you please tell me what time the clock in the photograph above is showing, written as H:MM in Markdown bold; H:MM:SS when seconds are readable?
**1:53**
